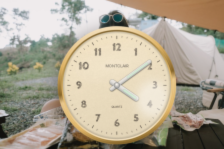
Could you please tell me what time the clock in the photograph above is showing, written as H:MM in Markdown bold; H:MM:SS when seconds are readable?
**4:09**
